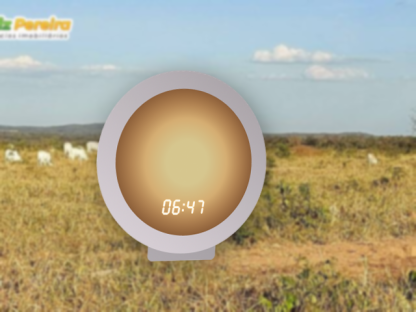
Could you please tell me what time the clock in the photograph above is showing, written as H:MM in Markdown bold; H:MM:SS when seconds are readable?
**6:47**
